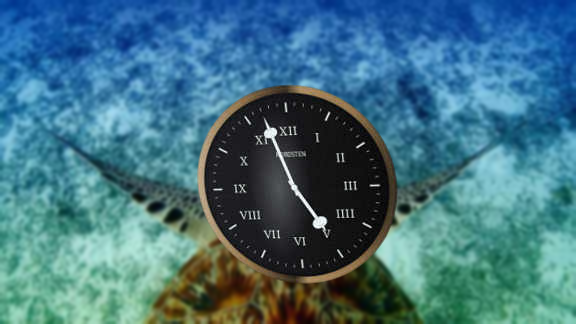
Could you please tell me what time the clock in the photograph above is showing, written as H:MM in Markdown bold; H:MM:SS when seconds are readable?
**4:57**
